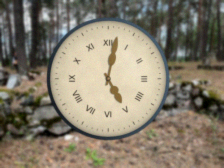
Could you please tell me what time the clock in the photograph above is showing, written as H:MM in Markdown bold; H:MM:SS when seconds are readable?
**5:02**
